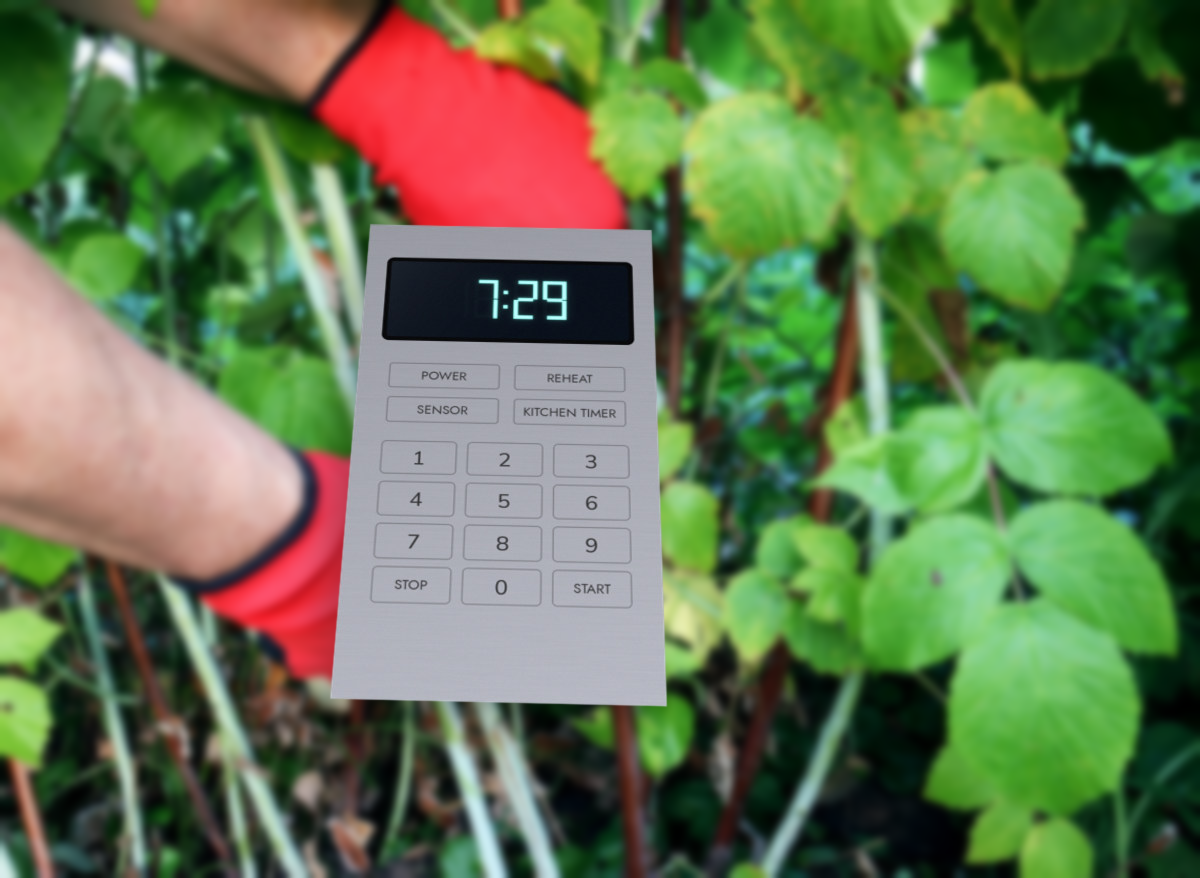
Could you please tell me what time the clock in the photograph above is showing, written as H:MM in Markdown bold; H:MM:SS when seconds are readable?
**7:29**
